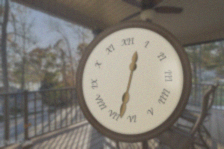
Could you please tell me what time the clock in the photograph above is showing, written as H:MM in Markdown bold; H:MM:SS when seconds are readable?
**12:33**
